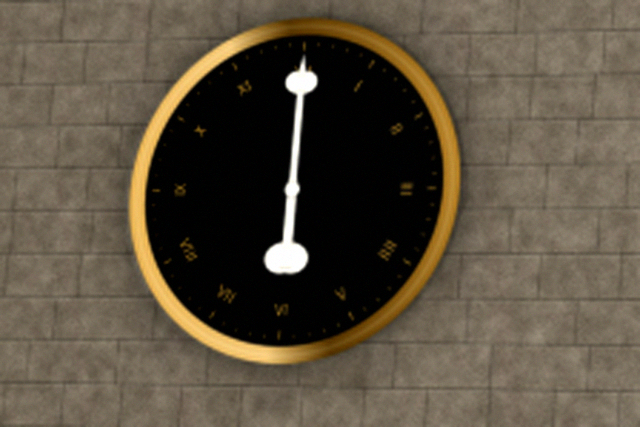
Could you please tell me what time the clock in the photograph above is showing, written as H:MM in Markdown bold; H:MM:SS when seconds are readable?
**6:00**
